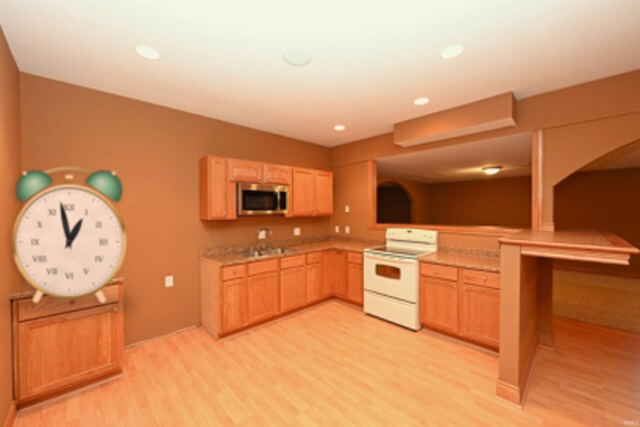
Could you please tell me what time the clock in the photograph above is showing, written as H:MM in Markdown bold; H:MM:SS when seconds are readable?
**12:58**
